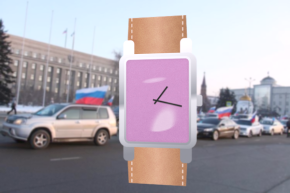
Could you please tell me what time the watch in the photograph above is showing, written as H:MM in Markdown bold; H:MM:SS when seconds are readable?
**1:17**
